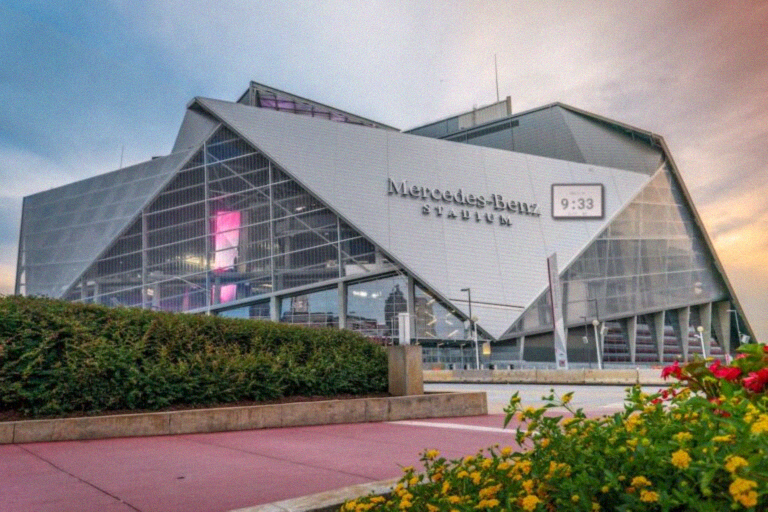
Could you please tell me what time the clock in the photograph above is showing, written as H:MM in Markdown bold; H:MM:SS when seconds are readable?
**9:33**
